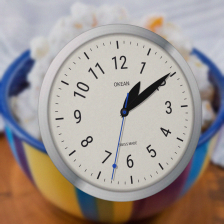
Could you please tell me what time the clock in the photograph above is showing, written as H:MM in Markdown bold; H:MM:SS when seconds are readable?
**1:09:33**
